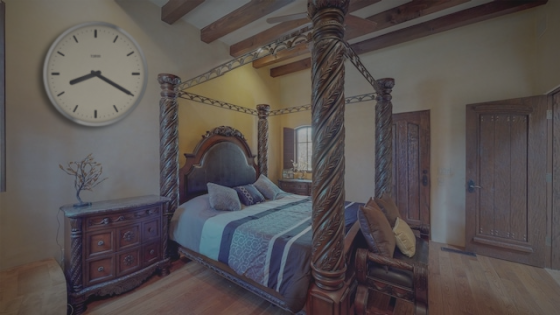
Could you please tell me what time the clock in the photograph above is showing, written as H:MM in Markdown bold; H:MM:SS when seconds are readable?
**8:20**
